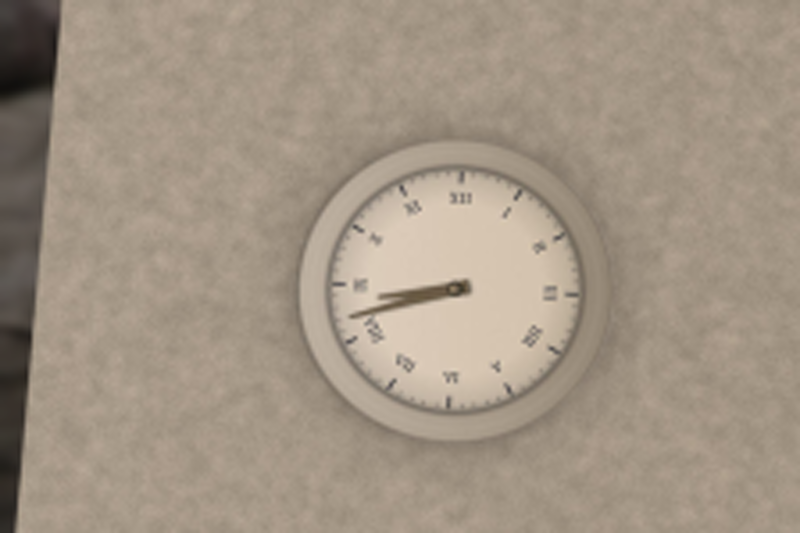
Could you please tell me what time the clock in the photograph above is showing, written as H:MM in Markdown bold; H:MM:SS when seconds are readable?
**8:42**
